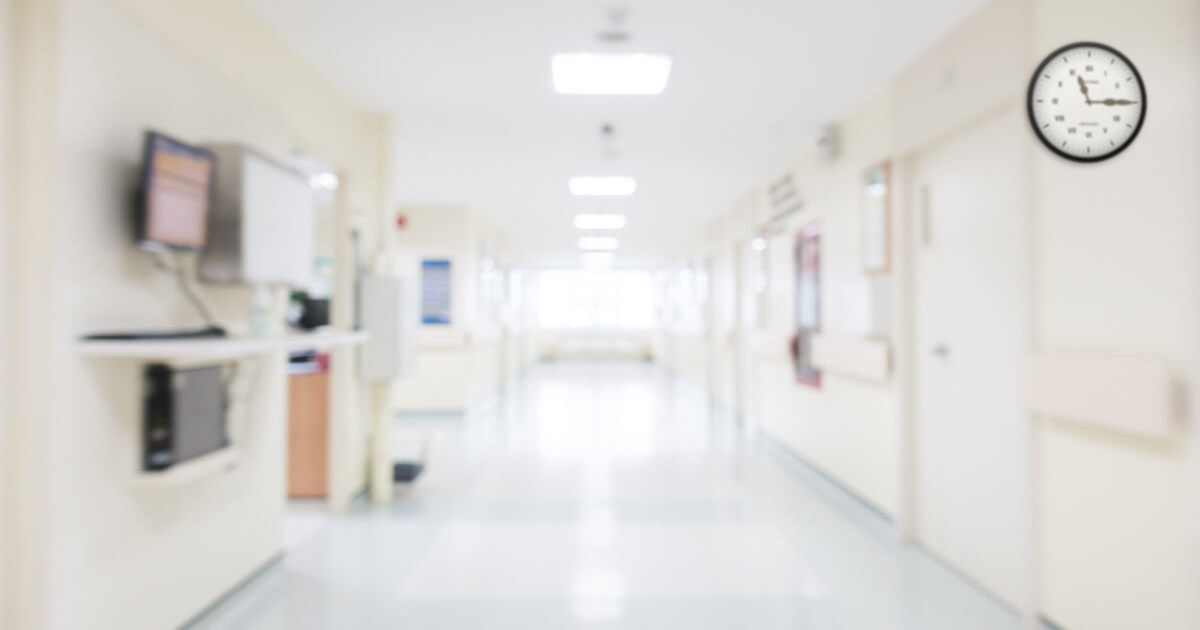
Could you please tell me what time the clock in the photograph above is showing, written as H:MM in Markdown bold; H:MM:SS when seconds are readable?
**11:15**
